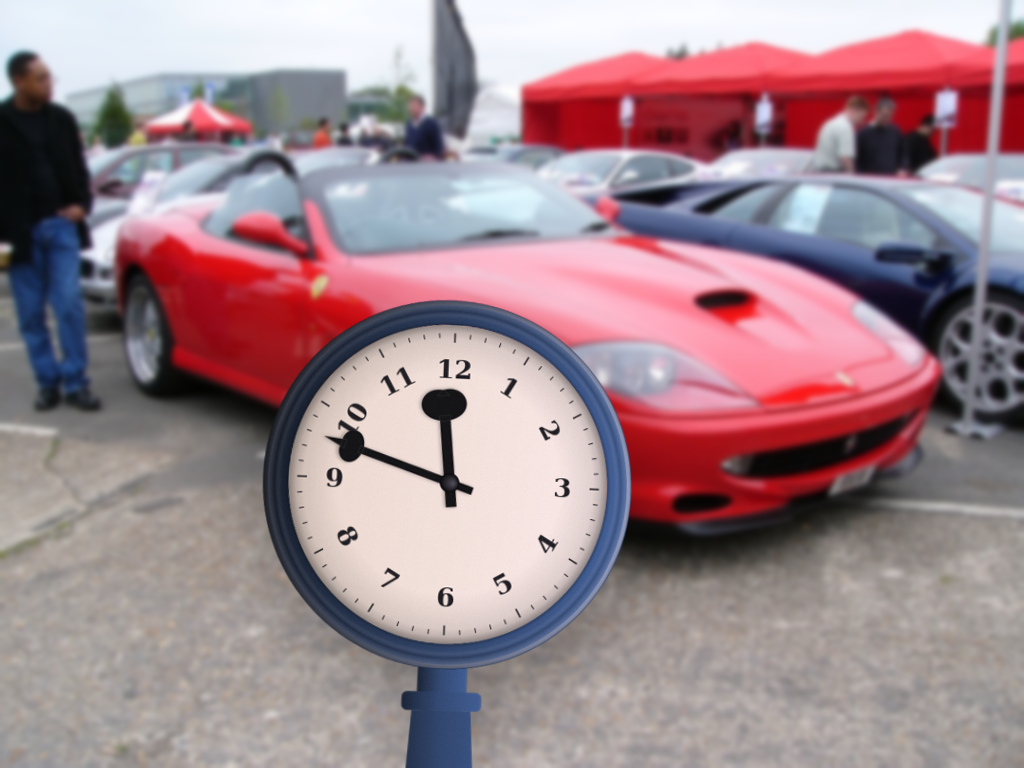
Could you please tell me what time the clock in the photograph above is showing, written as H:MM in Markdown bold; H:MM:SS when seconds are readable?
**11:48**
